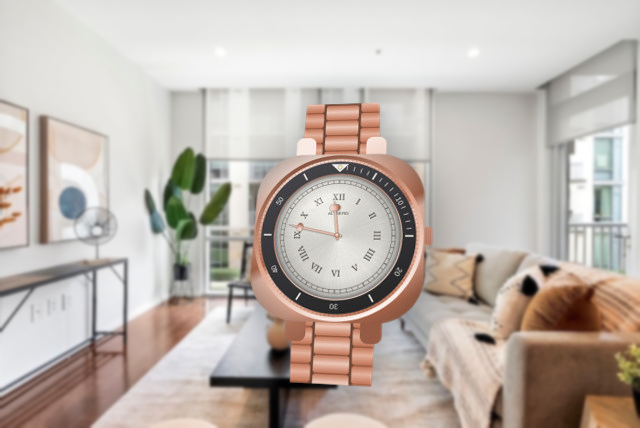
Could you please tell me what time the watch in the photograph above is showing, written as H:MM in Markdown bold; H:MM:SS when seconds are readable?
**11:47**
